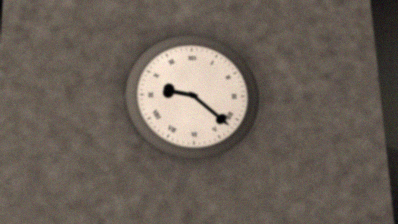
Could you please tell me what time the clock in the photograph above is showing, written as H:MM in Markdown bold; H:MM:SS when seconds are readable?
**9:22**
